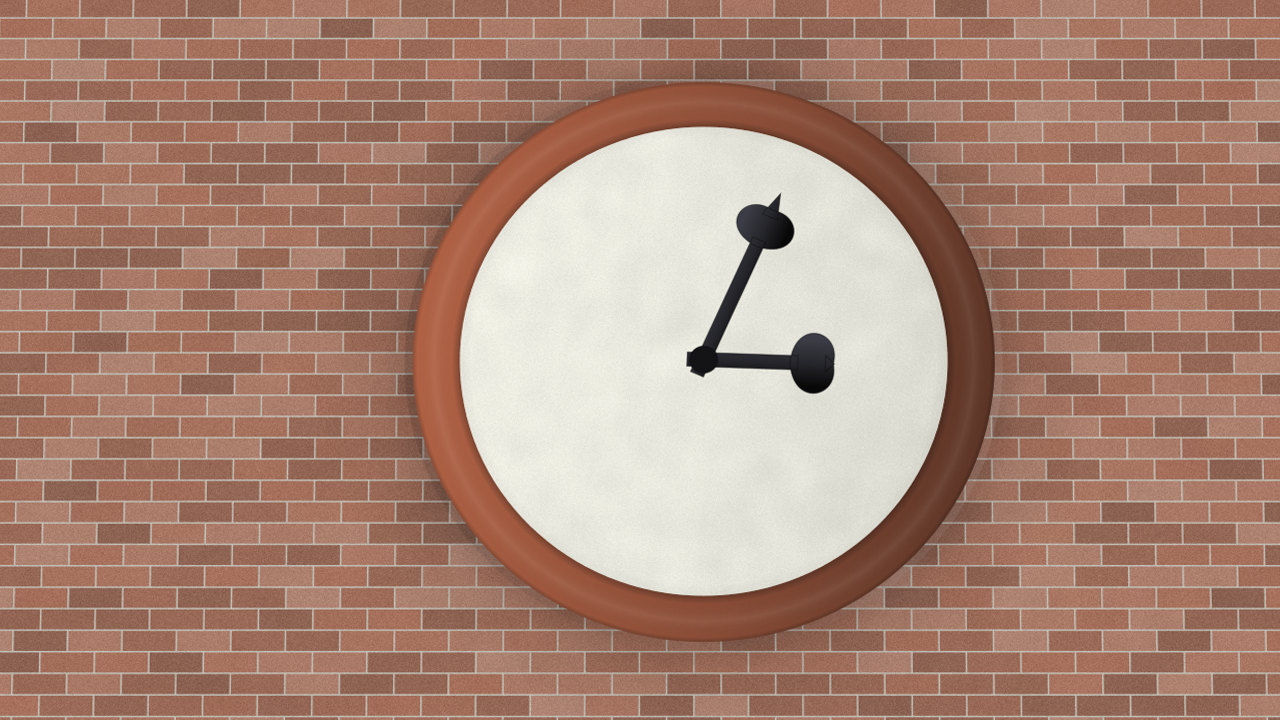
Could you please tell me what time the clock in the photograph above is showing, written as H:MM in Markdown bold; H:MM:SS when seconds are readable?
**3:04**
